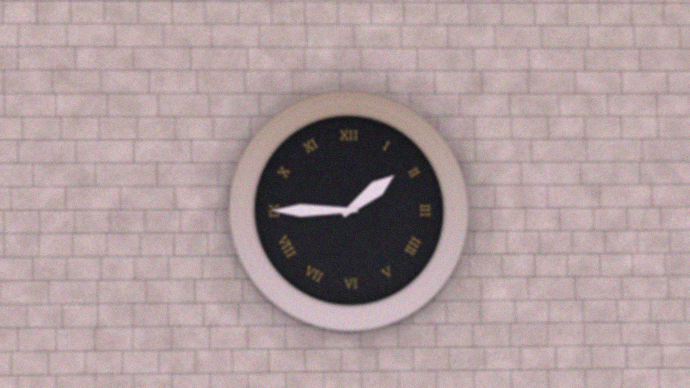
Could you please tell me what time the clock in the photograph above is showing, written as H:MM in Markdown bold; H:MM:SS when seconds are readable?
**1:45**
